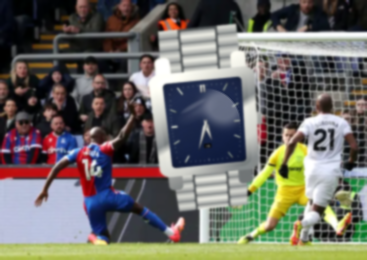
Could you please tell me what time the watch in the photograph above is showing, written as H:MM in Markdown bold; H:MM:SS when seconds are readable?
**5:33**
